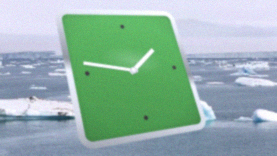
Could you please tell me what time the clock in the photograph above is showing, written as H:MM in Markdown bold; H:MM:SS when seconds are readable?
**1:47**
